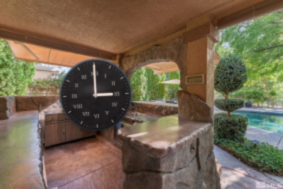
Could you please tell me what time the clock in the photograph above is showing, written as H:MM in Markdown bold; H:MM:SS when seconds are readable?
**3:00**
